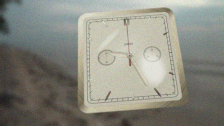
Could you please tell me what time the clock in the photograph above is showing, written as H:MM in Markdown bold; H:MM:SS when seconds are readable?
**9:26**
